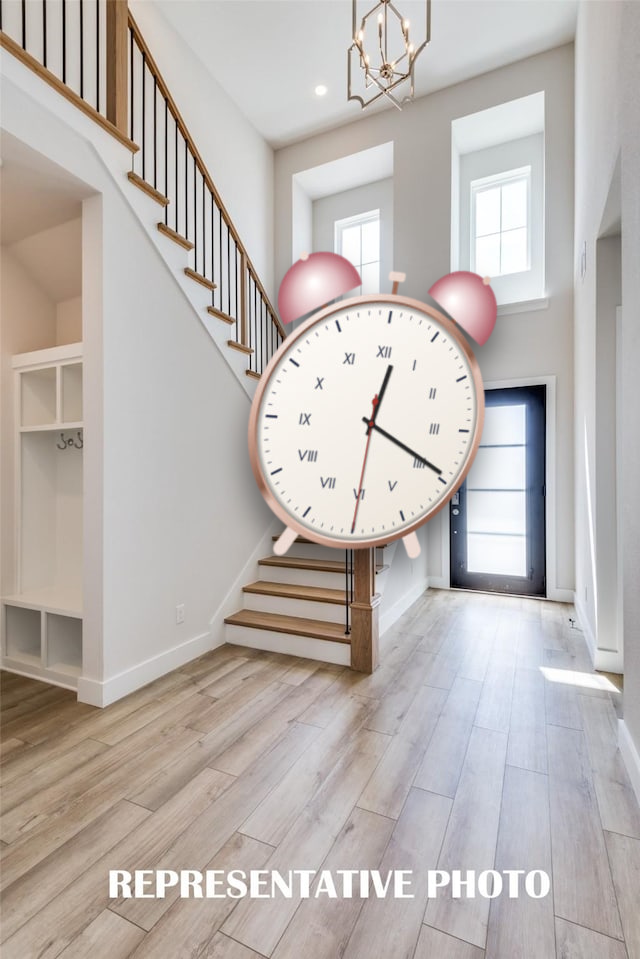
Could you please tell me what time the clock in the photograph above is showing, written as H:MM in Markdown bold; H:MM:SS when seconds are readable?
**12:19:30**
